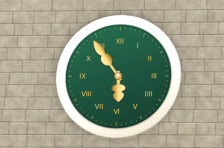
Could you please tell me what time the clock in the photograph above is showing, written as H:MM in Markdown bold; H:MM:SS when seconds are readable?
**5:54**
